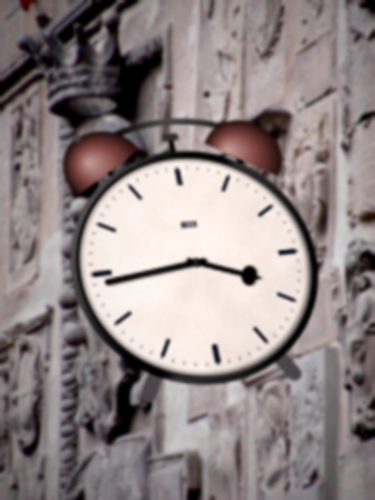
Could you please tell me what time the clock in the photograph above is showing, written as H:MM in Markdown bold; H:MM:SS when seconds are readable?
**3:44**
